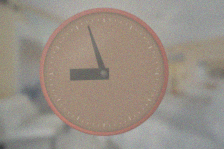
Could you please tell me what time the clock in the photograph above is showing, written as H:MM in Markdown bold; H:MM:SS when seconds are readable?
**8:57**
